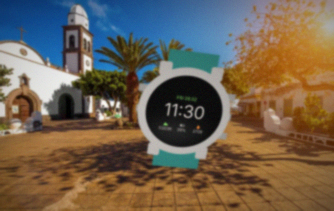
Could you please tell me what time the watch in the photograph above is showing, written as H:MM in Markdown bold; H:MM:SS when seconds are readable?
**11:30**
